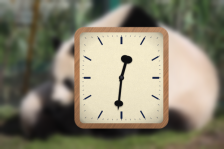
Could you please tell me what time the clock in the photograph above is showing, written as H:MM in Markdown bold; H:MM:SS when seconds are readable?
**12:31**
